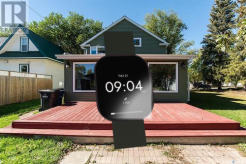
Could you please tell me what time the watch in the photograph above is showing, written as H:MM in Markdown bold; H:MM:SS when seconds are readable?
**9:04**
